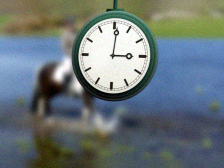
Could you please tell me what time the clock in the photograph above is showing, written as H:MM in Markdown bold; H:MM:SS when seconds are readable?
**3:01**
